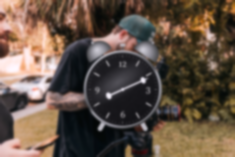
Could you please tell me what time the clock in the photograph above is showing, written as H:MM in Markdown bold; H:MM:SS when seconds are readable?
**8:11**
